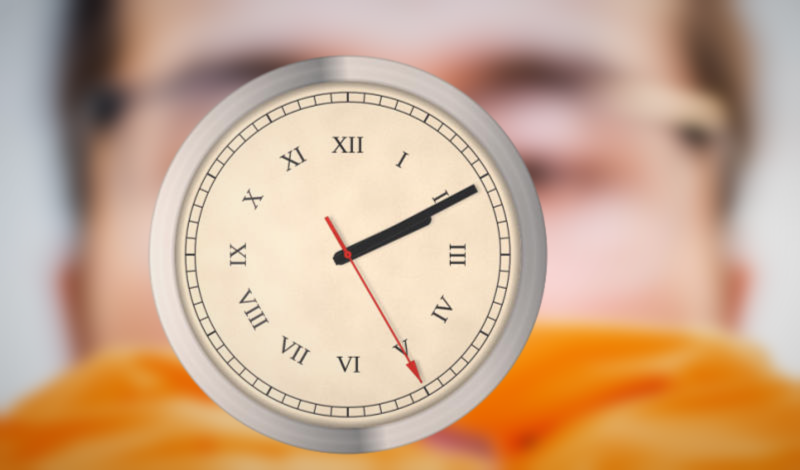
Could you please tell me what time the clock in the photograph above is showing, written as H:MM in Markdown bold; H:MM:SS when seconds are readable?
**2:10:25**
